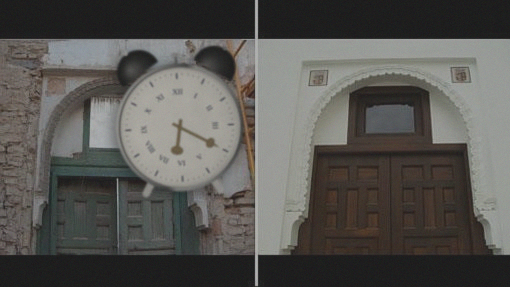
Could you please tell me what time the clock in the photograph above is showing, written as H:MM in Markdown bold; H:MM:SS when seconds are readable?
**6:20**
